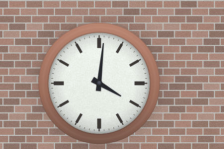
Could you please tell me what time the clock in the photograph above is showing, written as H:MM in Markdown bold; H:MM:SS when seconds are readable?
**4:01**
